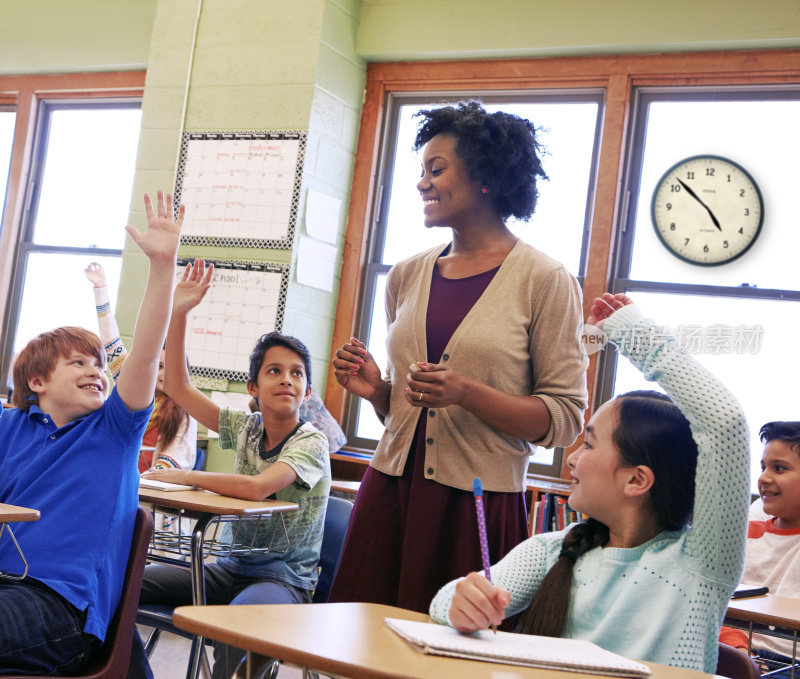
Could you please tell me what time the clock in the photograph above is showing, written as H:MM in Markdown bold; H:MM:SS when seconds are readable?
**4:52**
